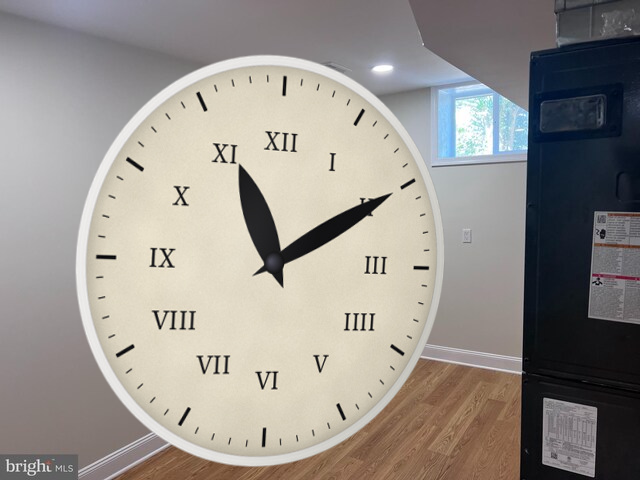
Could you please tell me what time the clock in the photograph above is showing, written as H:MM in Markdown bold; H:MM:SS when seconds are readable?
**11:10**
